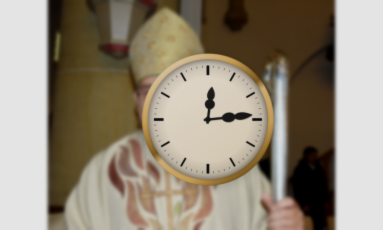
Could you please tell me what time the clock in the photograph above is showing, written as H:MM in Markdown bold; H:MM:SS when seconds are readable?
**12:14**
